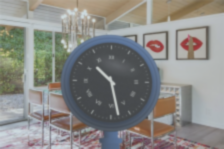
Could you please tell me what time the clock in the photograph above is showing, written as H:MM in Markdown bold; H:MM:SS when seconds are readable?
**10:28**
